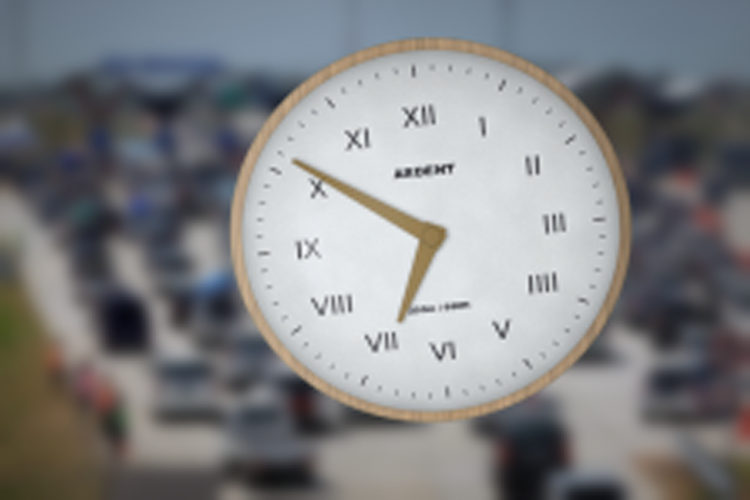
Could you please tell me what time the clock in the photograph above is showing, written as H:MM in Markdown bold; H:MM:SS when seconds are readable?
**6:51**
